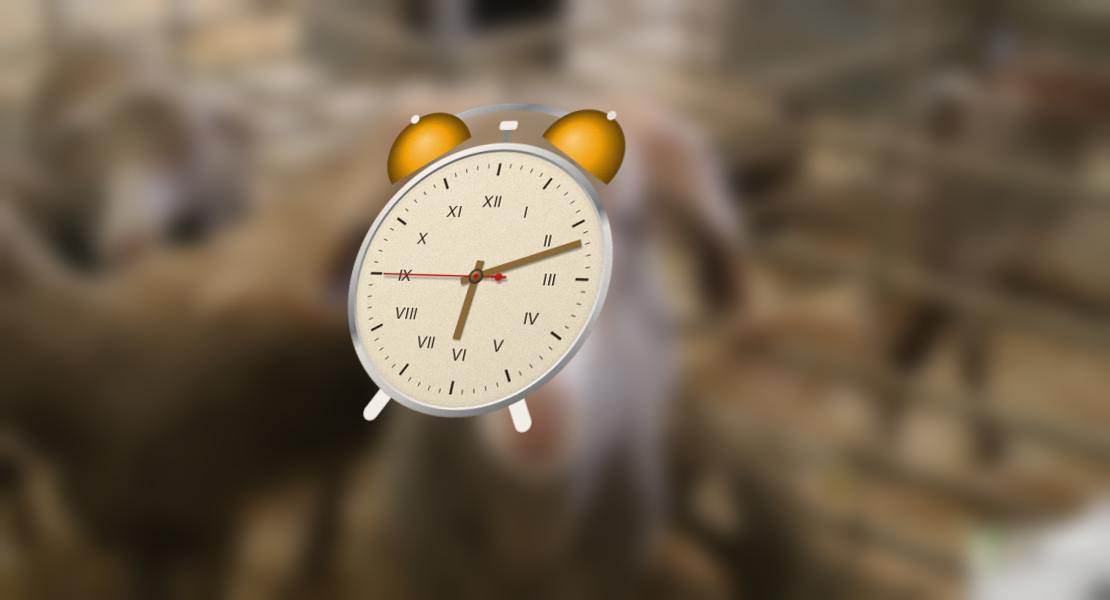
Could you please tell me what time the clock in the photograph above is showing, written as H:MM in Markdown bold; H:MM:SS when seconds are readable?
**6:11:45**
